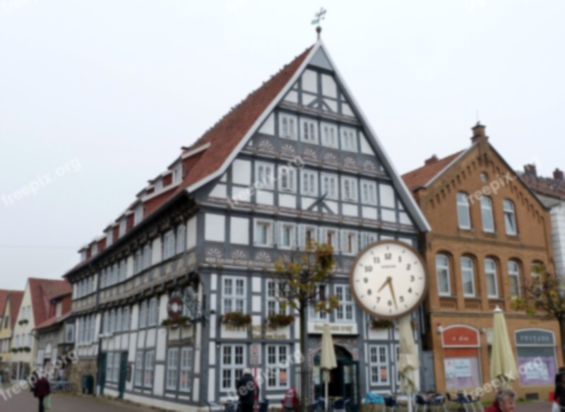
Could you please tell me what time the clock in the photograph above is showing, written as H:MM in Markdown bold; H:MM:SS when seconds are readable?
**7:28**
